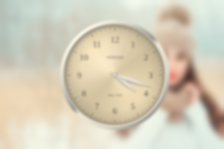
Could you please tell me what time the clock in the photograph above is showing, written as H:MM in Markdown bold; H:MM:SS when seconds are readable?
**4:18**
